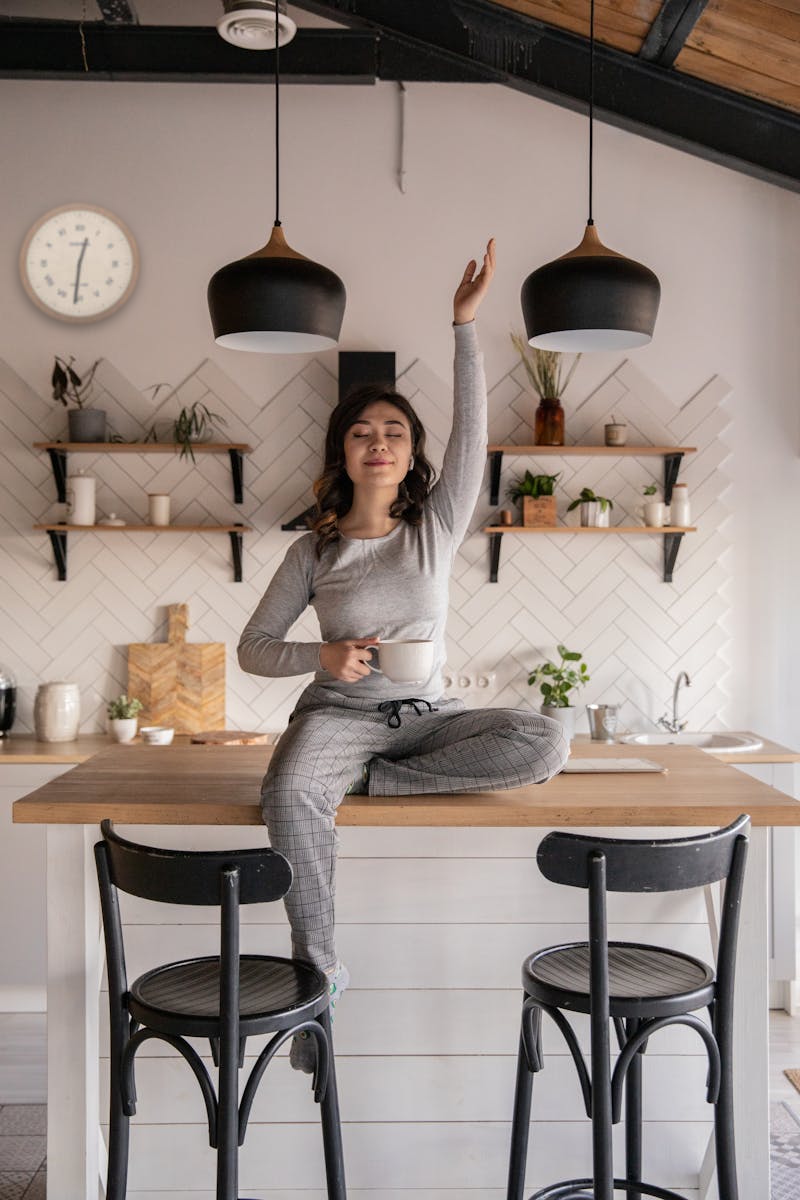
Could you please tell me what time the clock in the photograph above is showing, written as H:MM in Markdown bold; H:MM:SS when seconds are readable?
**12:31**
